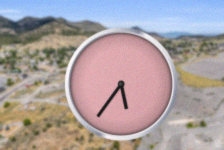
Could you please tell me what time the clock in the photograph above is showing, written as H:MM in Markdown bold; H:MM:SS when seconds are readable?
**5:36**
